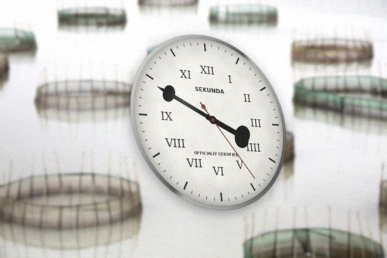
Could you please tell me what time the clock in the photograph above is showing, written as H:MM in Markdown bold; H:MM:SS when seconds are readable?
**3:49:24**
